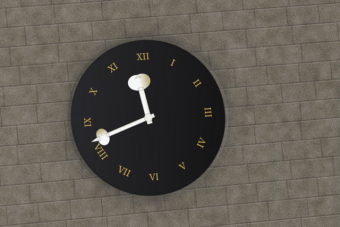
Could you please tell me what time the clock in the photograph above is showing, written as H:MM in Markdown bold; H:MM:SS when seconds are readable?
**11:42**
